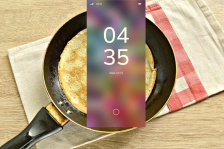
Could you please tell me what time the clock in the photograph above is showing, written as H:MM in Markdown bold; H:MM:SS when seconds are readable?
**4:35**
